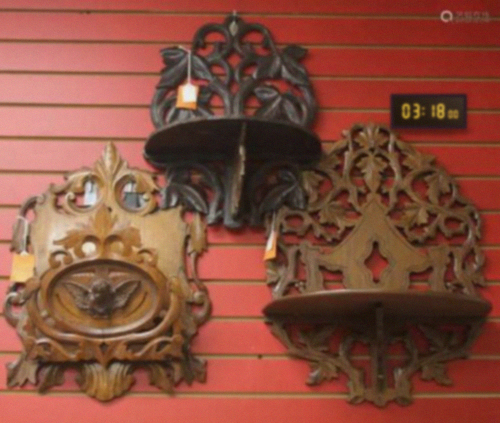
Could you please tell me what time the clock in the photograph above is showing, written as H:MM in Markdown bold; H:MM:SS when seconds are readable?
**3:18**
